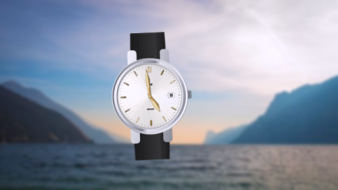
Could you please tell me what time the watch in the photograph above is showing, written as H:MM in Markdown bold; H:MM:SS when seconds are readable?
**4:59**
